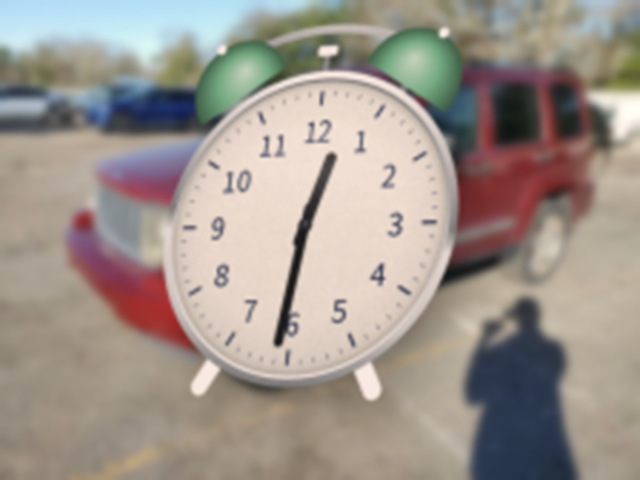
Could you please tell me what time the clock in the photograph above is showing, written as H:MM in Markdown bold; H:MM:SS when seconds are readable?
**12:31**
